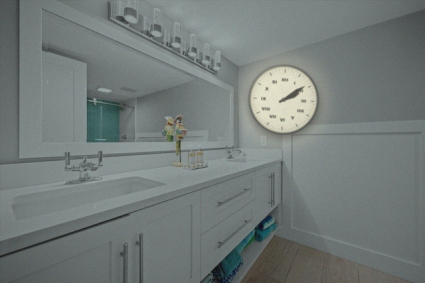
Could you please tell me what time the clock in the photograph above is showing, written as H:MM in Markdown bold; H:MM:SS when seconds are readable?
**2:09**
